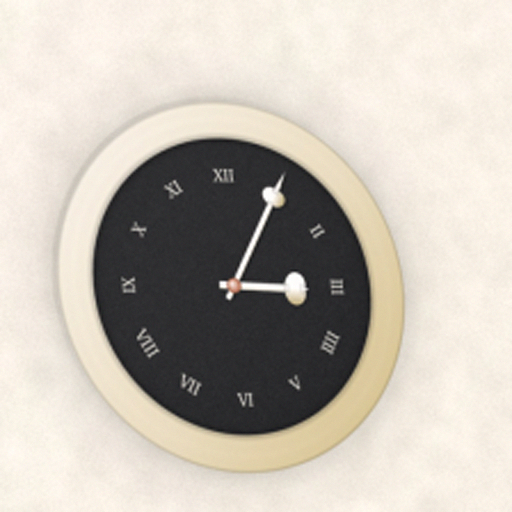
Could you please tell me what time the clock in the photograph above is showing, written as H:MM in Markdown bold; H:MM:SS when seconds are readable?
**3:05**
